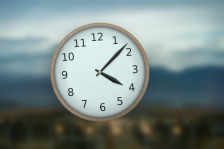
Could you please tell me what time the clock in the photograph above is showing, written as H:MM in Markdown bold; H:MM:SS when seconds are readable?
**4:08**
